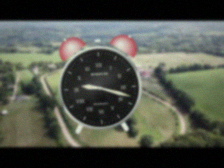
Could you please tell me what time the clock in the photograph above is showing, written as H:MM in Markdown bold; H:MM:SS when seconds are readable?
**9:18**
